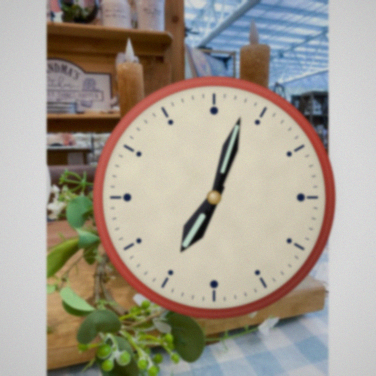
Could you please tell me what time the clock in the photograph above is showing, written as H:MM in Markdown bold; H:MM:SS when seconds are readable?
**7:03**
